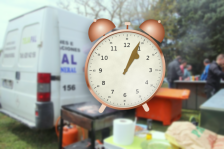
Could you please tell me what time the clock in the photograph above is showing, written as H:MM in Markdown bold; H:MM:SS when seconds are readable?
**1:04**
